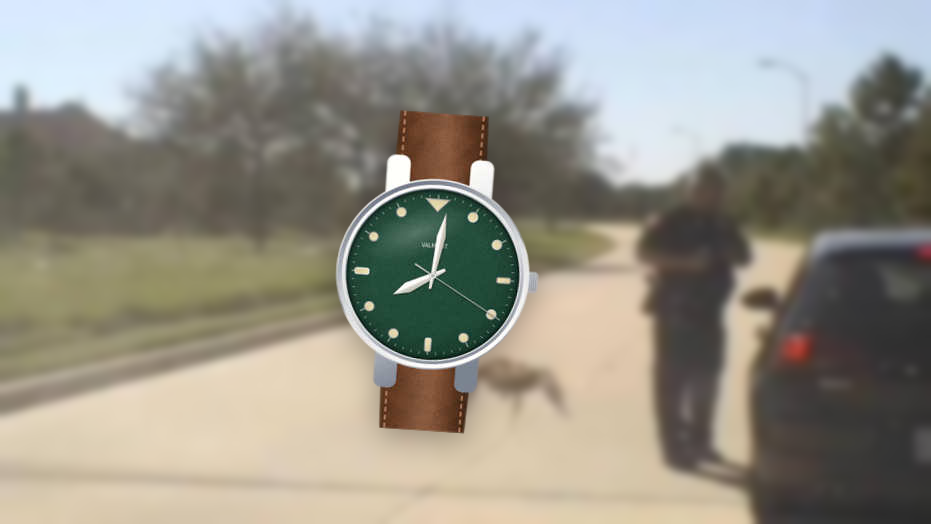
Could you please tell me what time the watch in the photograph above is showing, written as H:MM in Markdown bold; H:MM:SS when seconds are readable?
**8:01:20**
